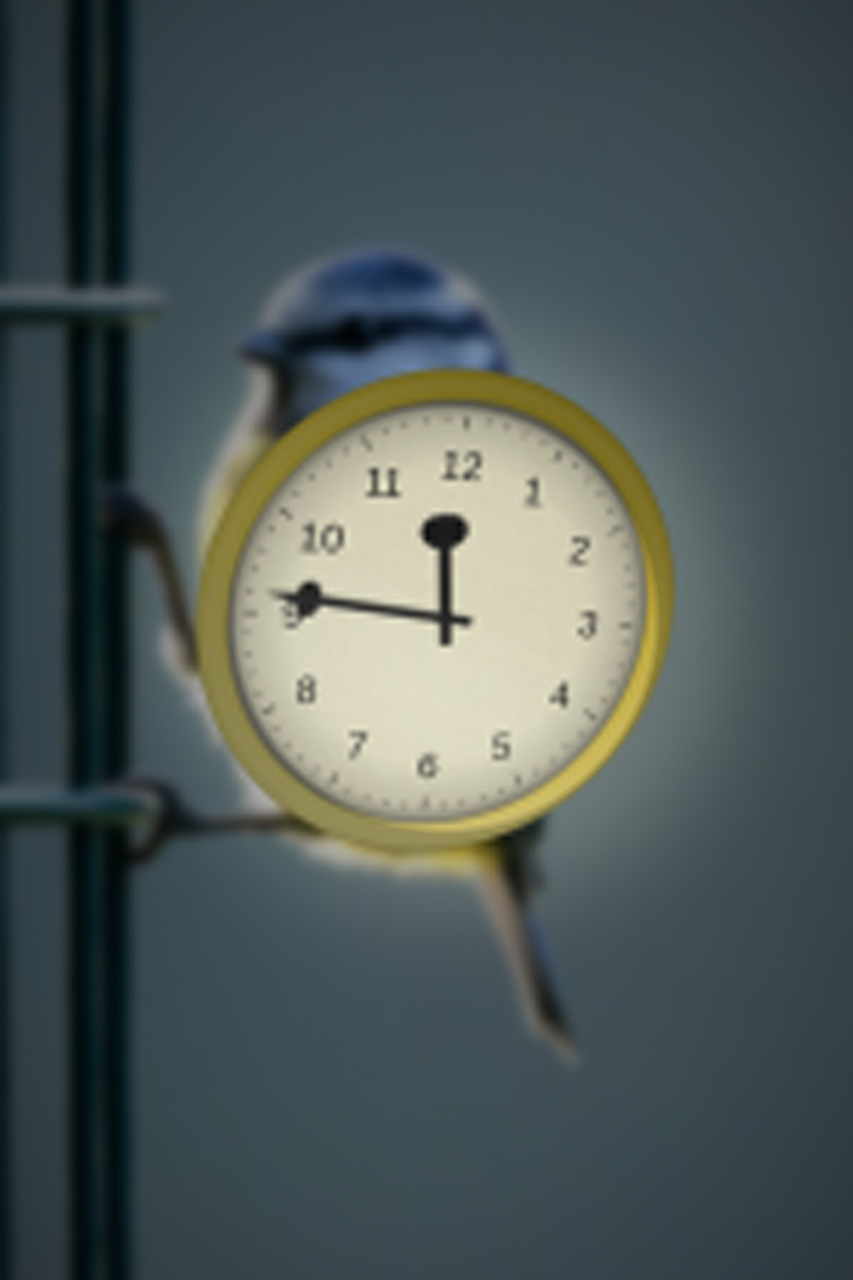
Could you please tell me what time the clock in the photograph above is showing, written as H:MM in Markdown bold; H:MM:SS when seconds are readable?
**11:46**
